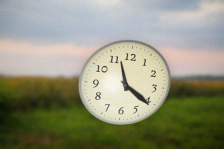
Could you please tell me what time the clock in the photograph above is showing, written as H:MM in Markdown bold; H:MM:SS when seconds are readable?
**11:21**
